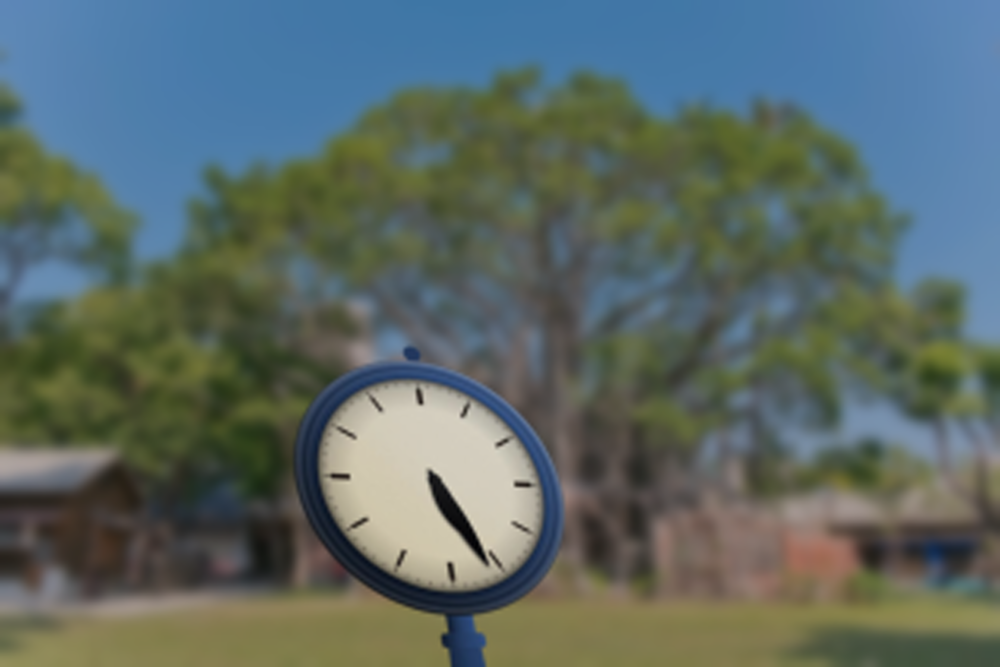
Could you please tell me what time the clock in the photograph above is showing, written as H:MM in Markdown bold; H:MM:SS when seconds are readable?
**5:26**
